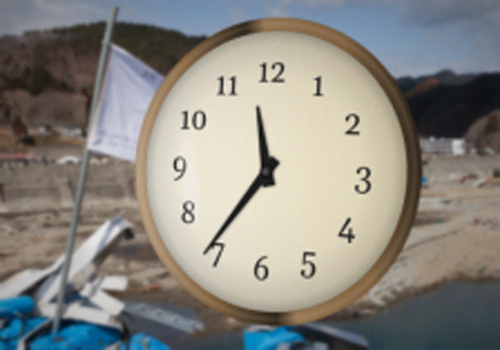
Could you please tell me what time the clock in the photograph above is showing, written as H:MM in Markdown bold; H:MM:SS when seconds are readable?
**11:36**
